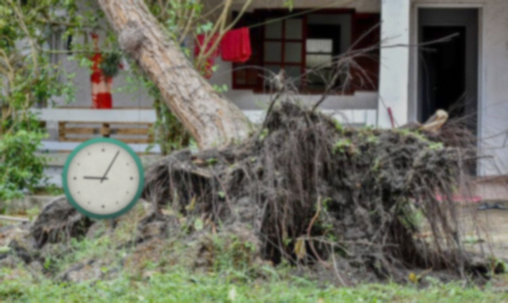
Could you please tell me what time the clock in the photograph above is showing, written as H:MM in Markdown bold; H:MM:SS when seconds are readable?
**9:05**
